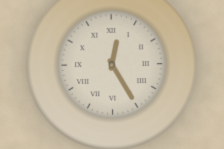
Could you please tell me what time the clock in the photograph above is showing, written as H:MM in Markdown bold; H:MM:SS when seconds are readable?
**12:25**
